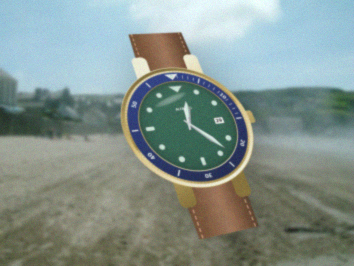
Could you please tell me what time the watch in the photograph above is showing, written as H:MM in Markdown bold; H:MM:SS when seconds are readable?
**12:23**
